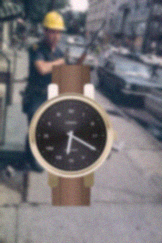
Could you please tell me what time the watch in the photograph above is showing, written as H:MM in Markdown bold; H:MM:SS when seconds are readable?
**6:20**
